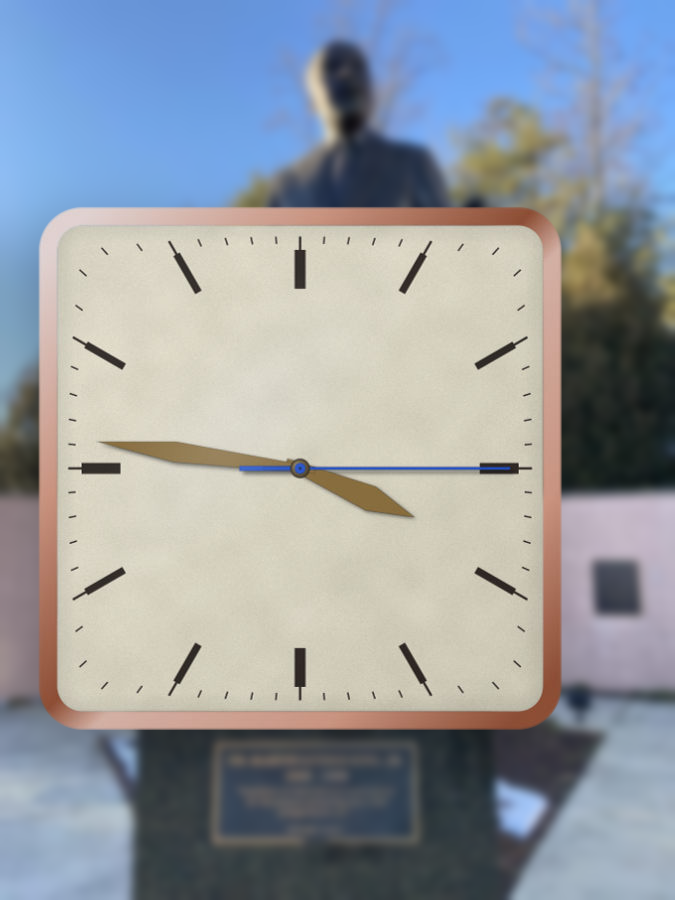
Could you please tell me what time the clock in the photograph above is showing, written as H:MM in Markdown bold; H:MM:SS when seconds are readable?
**3:46:15**
